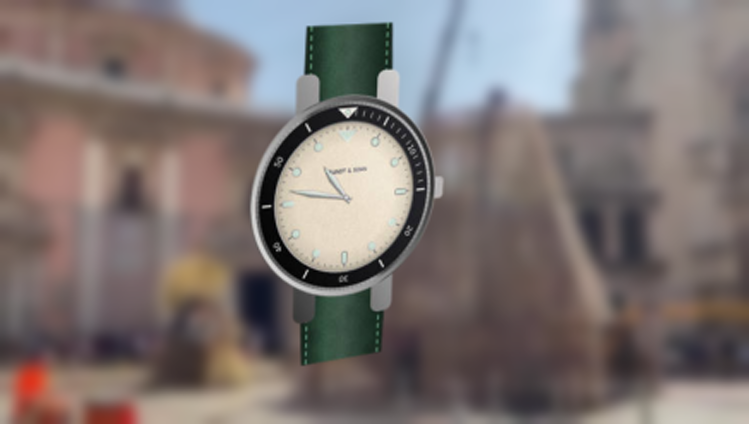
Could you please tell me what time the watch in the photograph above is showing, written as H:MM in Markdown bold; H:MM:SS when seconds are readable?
**10:47**
